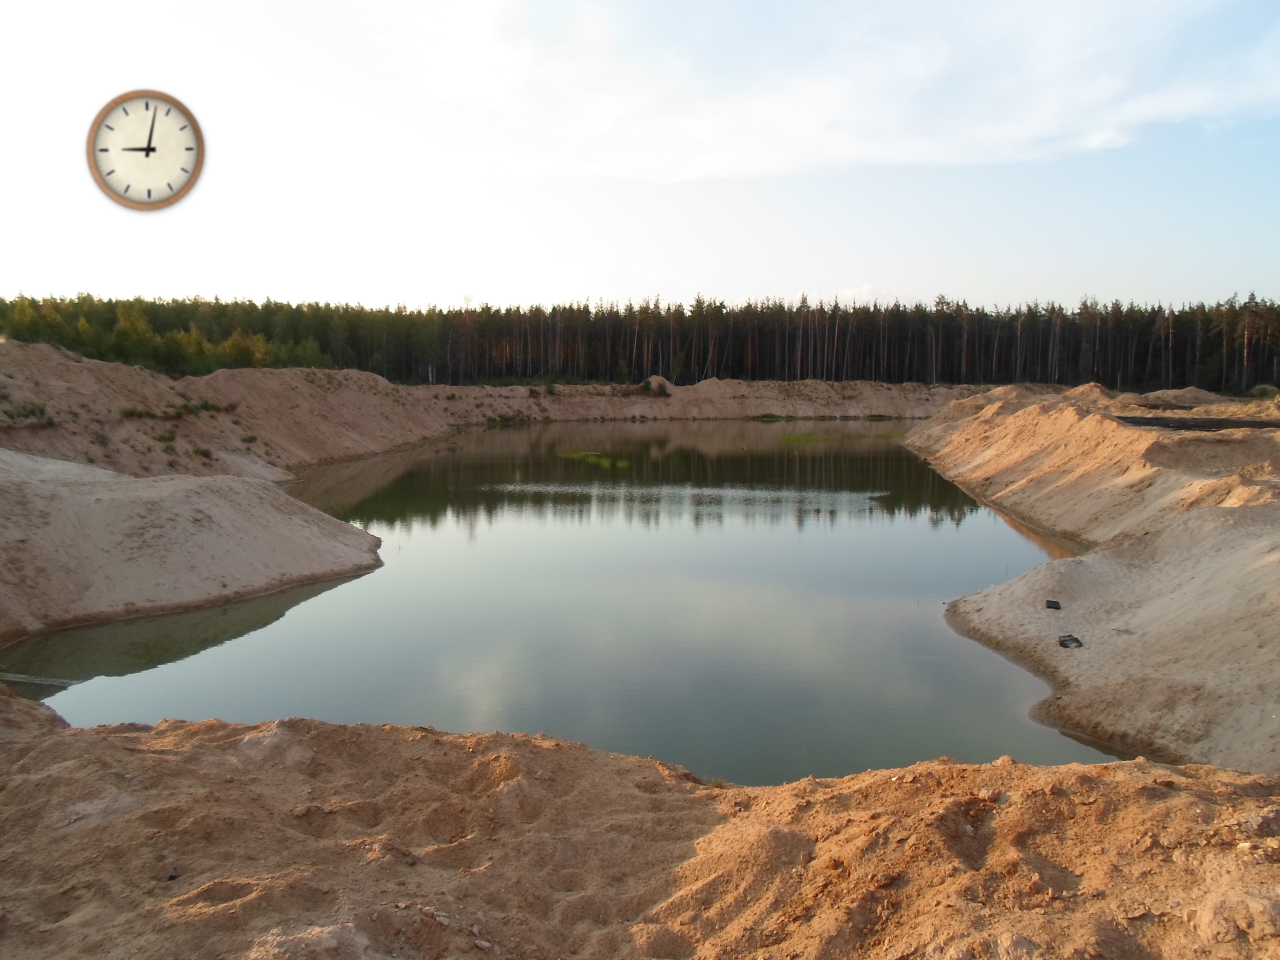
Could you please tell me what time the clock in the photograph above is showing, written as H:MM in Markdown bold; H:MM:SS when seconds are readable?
**9:02**
